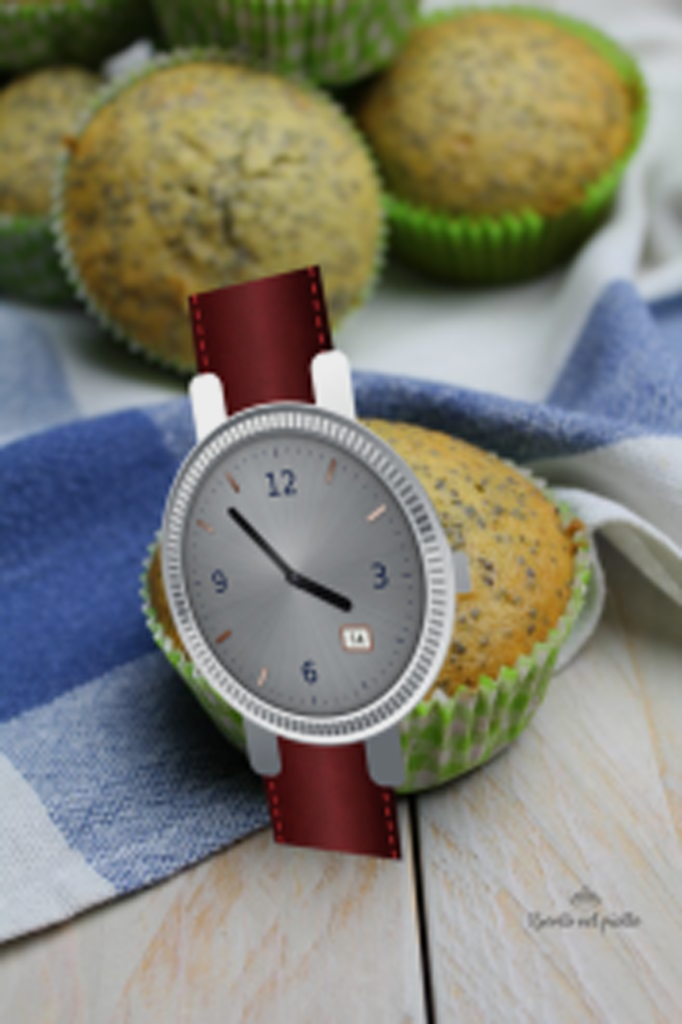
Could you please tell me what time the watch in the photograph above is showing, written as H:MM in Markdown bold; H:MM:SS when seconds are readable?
**3:53**
